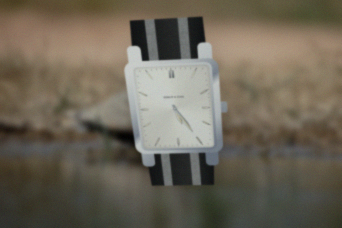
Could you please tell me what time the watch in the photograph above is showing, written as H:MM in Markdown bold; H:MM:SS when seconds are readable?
**5:25**
